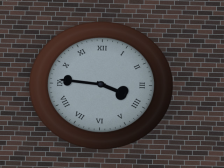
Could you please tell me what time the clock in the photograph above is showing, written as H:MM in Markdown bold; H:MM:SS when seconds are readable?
**3:46**
